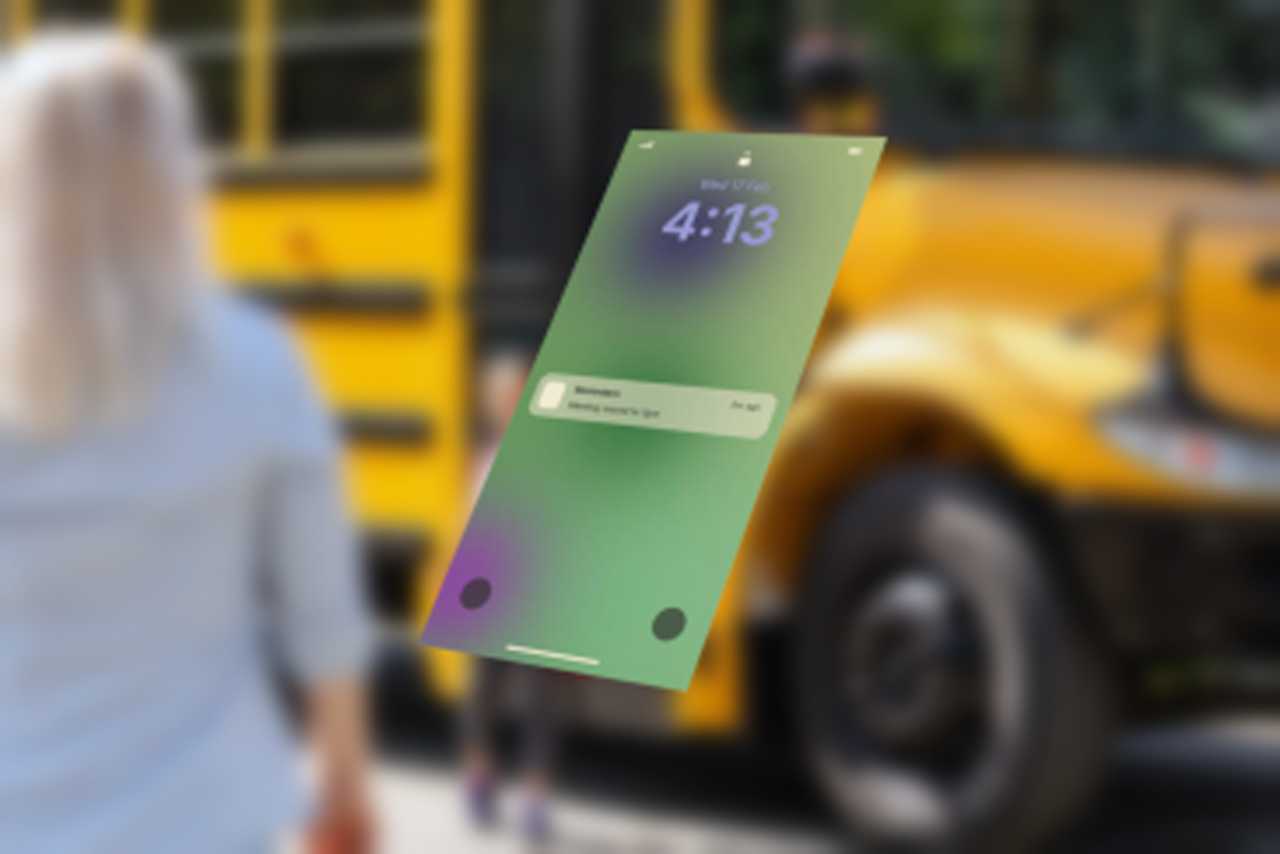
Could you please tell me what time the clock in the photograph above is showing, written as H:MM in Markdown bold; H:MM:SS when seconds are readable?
**4:13**
